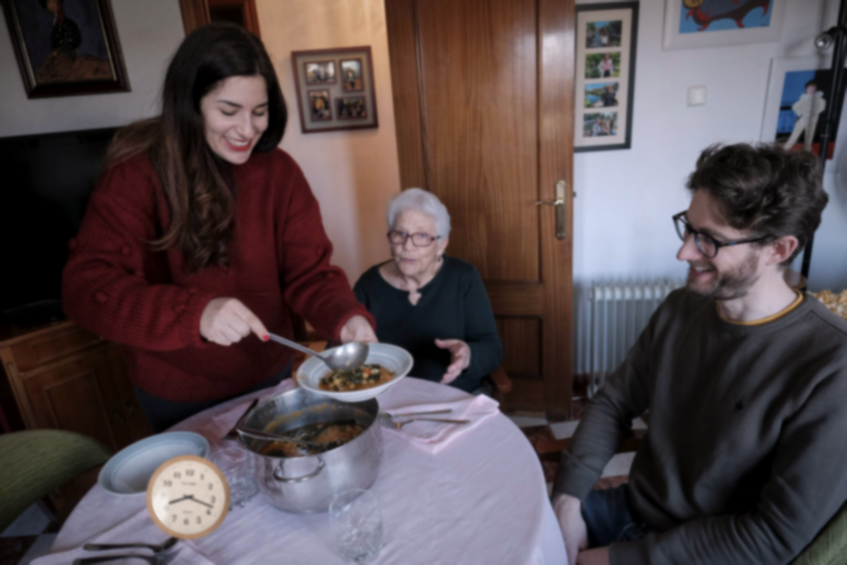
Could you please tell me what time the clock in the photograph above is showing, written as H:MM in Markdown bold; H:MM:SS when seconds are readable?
**8:18**
